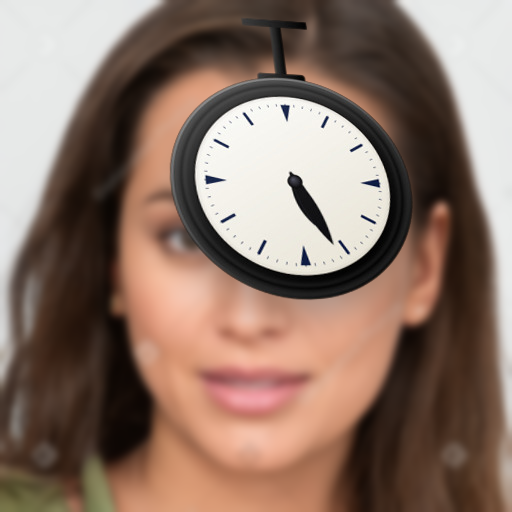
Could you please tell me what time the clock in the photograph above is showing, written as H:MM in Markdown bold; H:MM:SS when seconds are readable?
**5:26**
